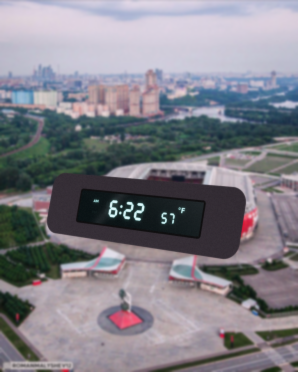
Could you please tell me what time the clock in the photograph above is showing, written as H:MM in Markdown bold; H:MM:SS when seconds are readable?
**6:22**
